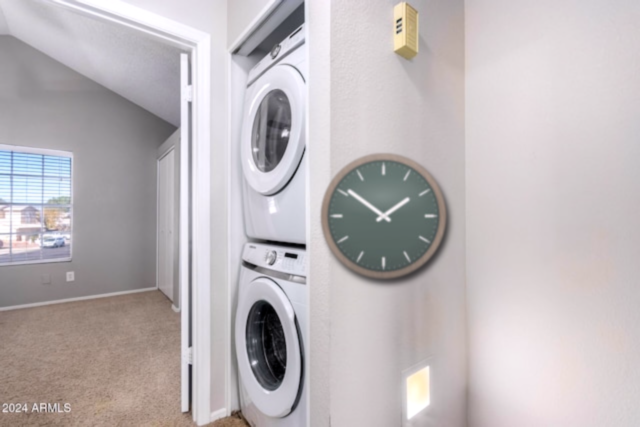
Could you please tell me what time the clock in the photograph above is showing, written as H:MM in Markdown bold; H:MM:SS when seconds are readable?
**1:51**
